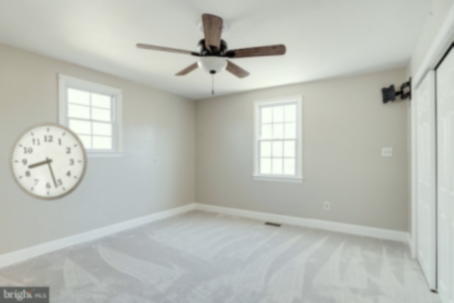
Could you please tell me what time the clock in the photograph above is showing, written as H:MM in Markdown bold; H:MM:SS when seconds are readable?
**8:27**
